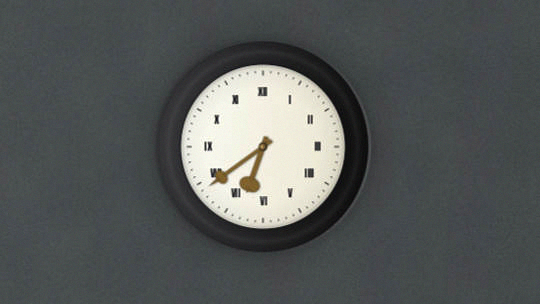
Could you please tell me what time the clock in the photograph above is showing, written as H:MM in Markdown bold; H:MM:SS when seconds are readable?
**6:39**
